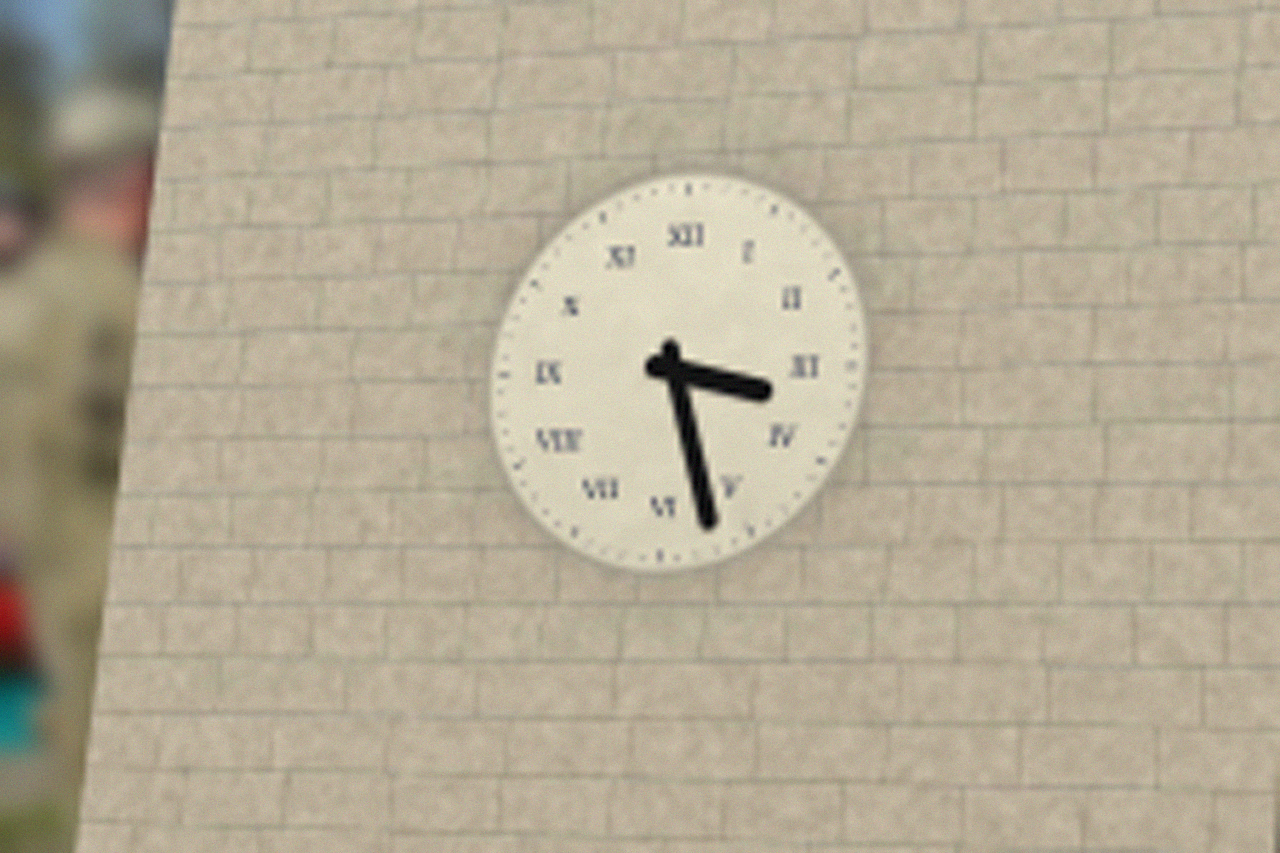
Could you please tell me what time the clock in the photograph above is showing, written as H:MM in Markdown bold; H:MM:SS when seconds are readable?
**3:27**
